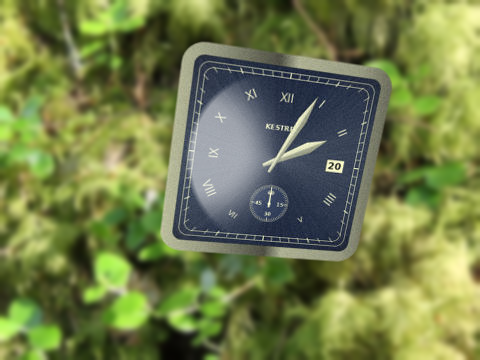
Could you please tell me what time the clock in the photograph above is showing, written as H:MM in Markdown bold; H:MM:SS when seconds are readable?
**2:04**
